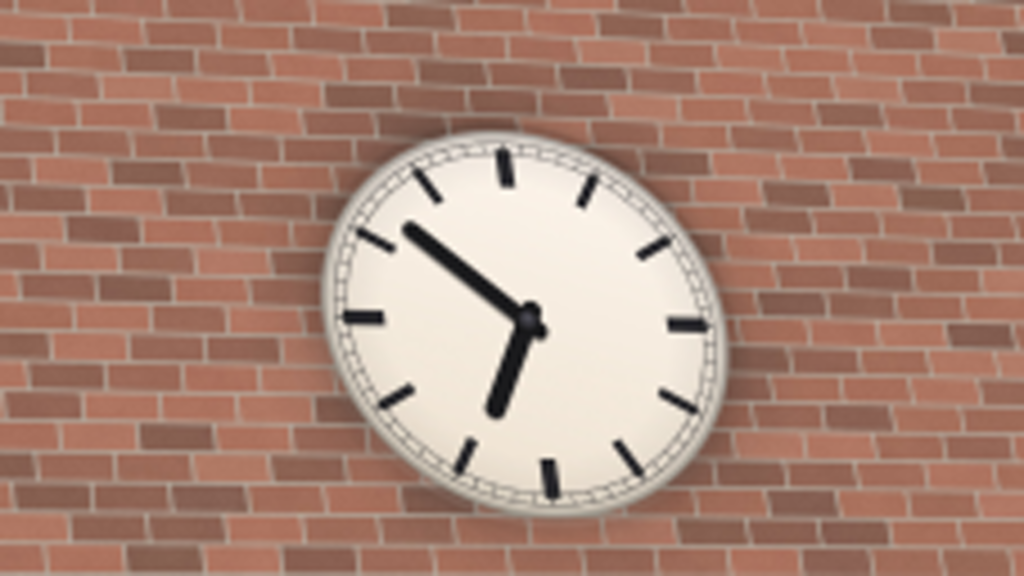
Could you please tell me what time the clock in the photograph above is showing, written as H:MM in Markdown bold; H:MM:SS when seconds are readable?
**6:52**
